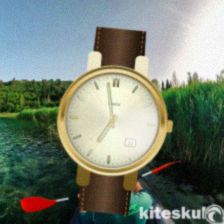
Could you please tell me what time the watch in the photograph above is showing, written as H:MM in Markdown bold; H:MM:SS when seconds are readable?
**6:58**
